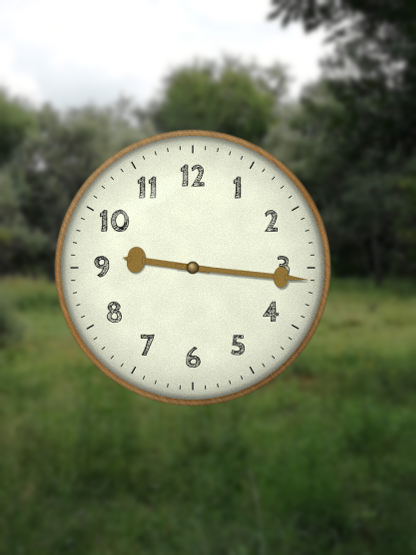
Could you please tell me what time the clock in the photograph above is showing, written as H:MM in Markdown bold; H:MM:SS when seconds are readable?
**9:16**
